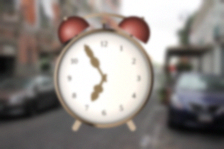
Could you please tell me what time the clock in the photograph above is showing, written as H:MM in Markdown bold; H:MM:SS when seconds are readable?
**6:55**
